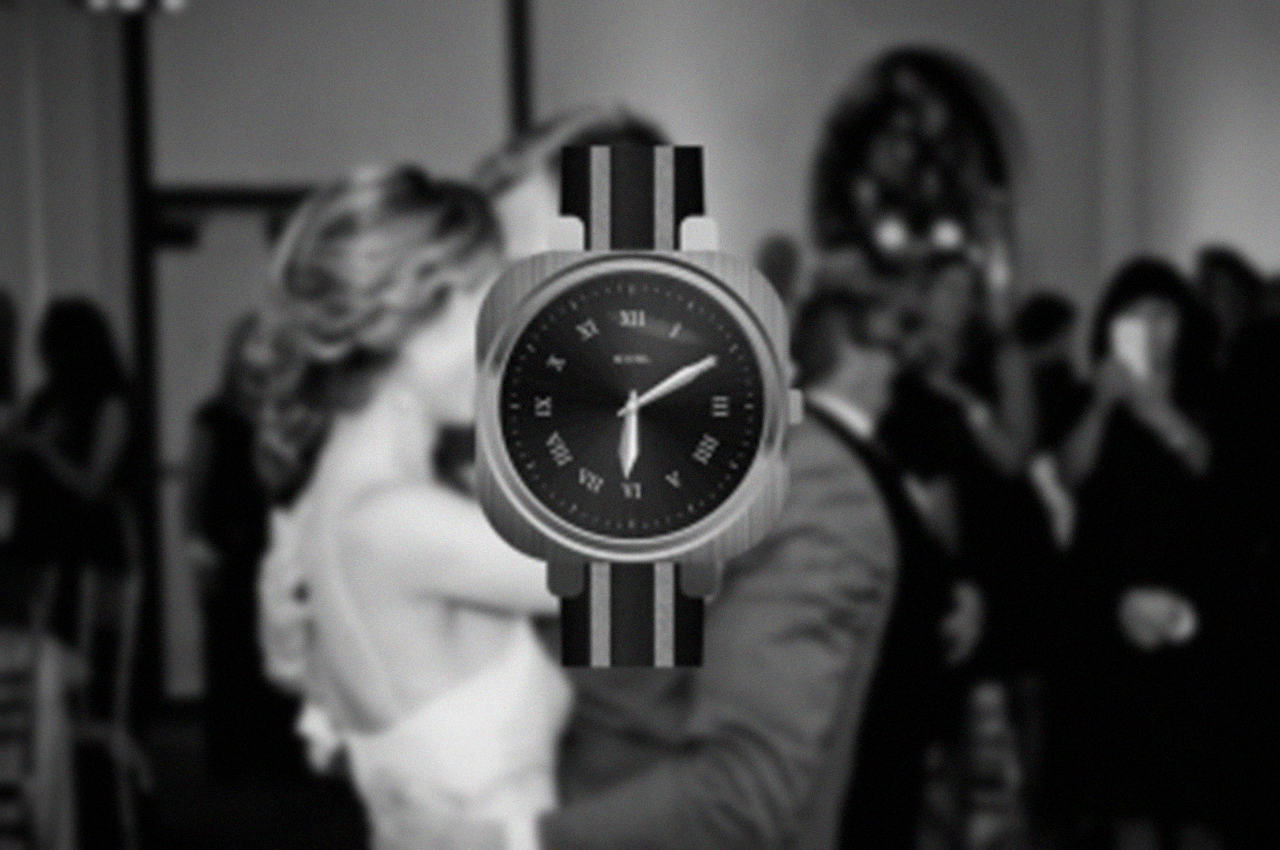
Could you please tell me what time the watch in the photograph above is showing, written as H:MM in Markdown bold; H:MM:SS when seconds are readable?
**6:10**
